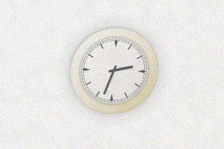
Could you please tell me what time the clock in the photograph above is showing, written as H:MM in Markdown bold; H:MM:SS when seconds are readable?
**2:33**
